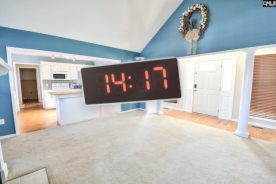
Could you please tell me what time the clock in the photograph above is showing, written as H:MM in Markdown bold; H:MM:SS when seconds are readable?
**14:17**
